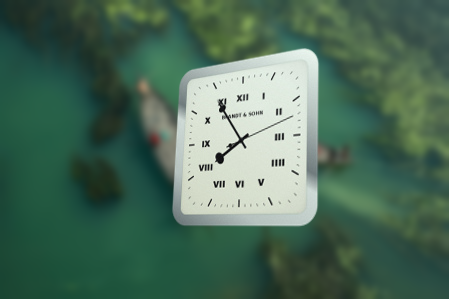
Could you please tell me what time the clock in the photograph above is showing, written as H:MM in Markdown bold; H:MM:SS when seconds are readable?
**7:54:12**
